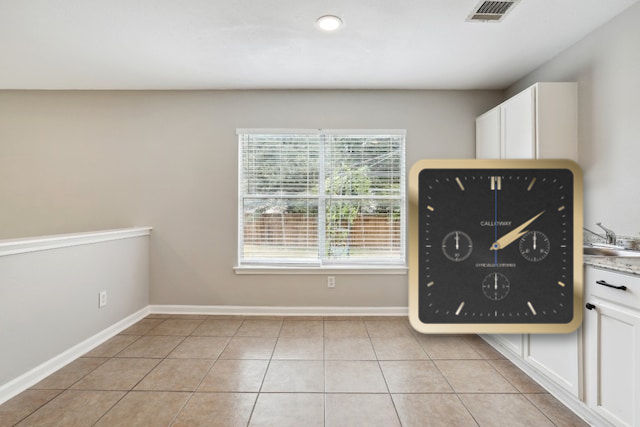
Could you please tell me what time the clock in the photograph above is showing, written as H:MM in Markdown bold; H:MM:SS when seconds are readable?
**2:09**
